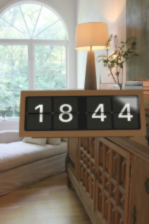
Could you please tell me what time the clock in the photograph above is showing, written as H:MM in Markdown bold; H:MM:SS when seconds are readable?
**18:44**
